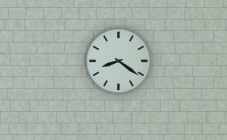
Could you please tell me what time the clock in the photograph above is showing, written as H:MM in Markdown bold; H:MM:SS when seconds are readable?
**8:21**
